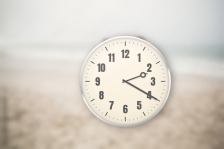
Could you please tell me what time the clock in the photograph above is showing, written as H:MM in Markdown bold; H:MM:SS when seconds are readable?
**2:20**
